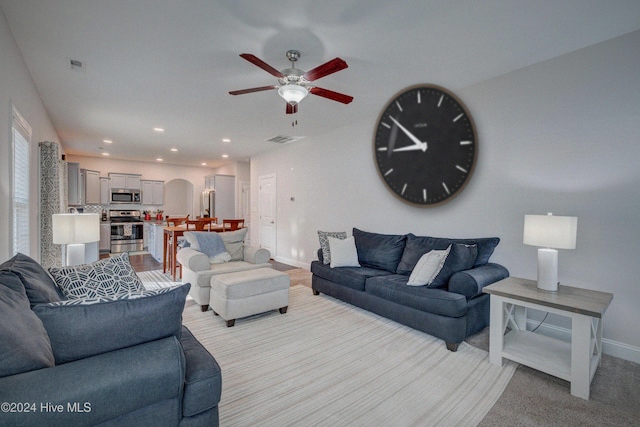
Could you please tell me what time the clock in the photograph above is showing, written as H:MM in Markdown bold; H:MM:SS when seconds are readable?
**8:52**
